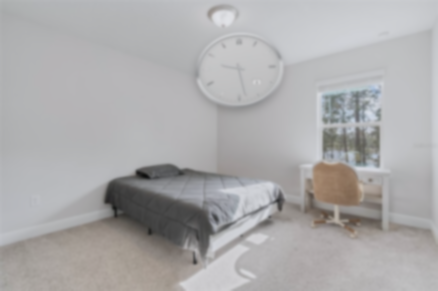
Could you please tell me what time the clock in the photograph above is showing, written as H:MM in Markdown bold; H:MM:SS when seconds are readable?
**9:28**
